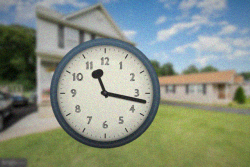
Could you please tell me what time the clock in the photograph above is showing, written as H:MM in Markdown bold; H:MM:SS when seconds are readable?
**11:17**
